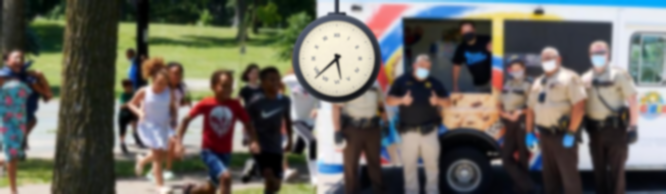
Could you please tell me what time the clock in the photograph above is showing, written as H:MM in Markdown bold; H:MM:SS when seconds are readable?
**5:38**
